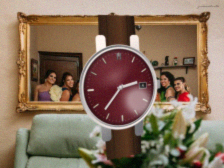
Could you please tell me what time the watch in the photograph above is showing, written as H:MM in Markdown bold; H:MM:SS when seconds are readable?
**2:37**
